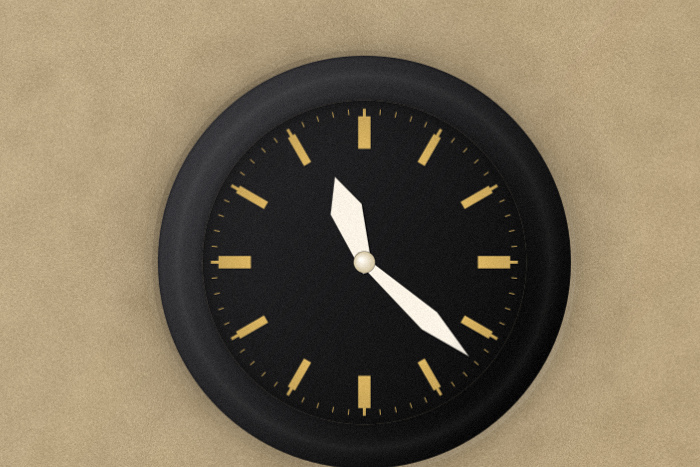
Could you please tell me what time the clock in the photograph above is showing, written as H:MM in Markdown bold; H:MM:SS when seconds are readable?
**11:22**
